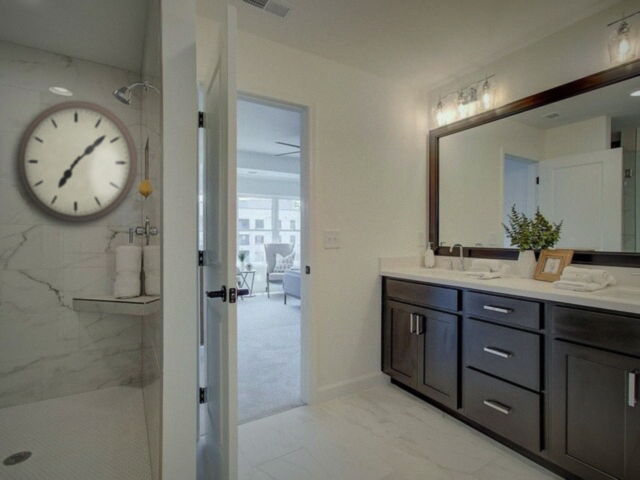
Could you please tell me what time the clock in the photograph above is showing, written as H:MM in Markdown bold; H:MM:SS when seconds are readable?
**7:08**
